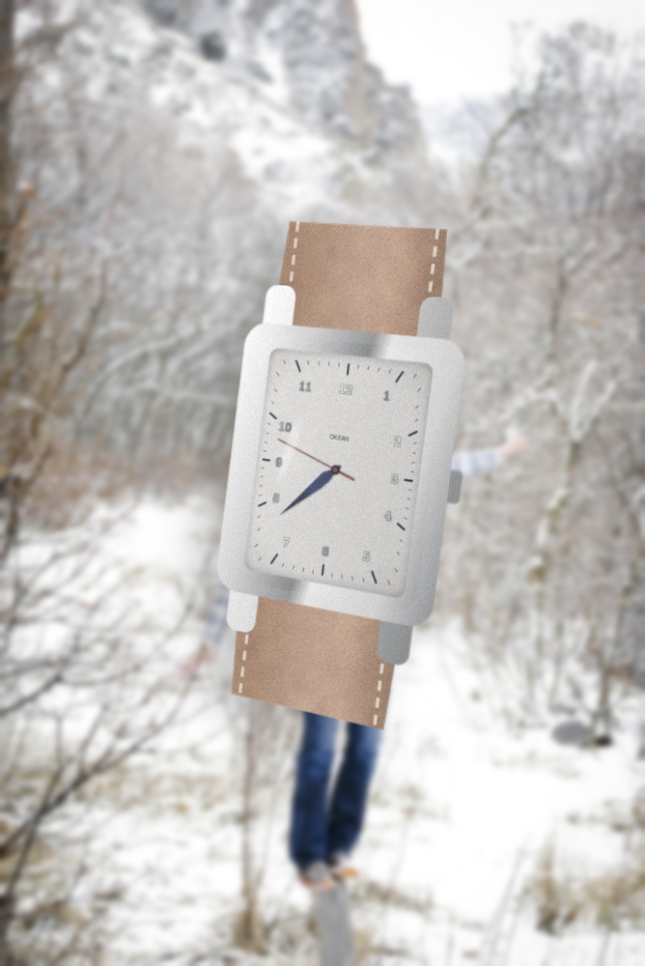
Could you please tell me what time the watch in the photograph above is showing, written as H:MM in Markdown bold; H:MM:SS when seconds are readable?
**7:37:48**
